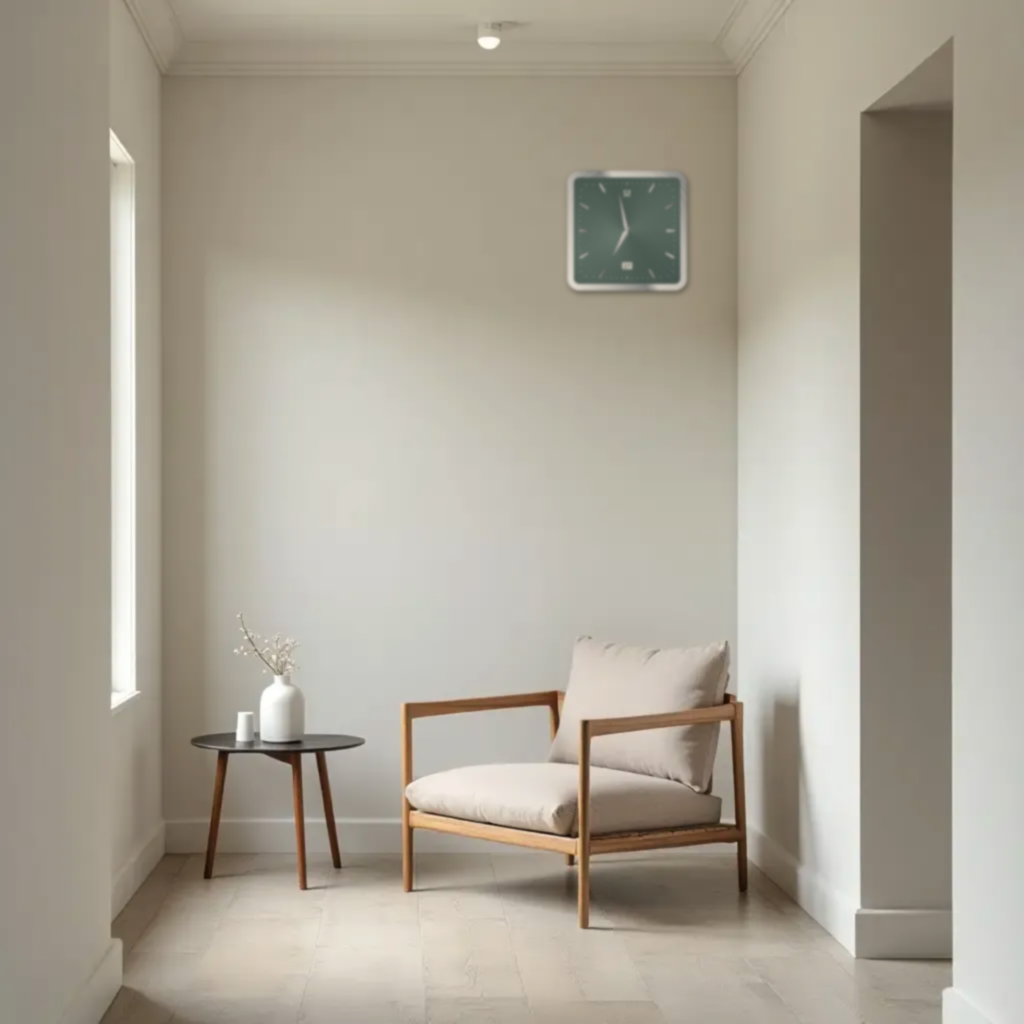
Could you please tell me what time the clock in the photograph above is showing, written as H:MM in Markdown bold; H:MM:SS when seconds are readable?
**6:58**
